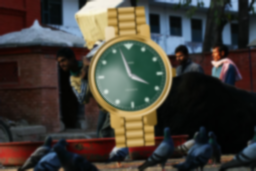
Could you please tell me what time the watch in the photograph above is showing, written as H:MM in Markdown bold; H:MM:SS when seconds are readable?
**3:57**
